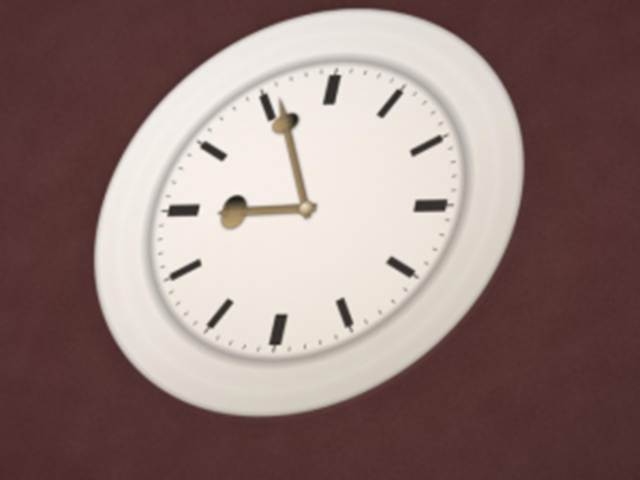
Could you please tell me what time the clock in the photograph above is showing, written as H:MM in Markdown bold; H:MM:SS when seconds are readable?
**8:56**
